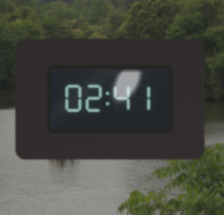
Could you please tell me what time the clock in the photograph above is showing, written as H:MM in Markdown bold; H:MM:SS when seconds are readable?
**2:41**
